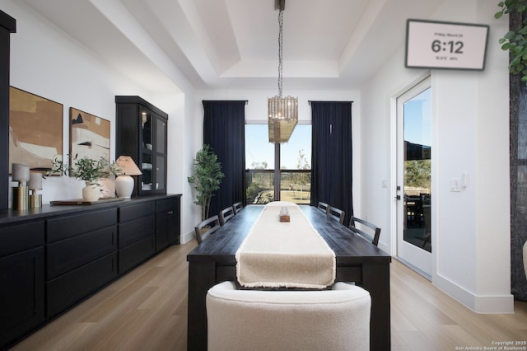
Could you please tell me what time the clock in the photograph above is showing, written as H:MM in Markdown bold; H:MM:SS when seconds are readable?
**6:12**
